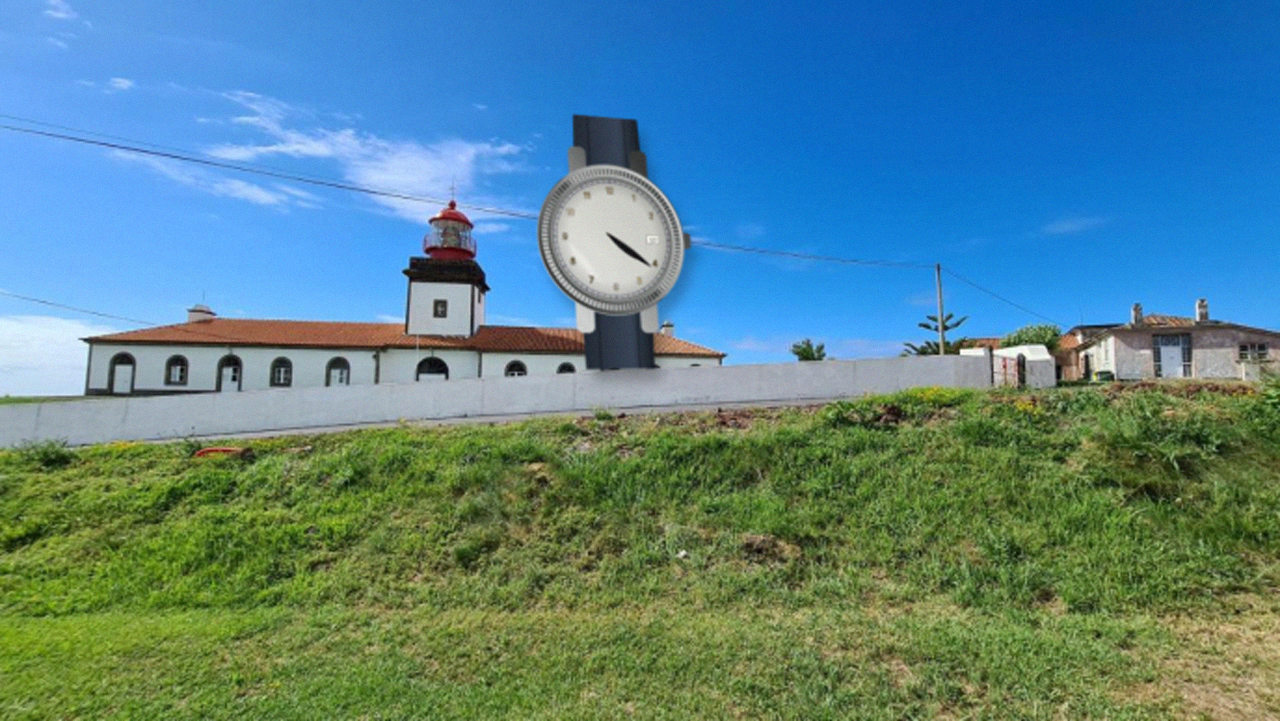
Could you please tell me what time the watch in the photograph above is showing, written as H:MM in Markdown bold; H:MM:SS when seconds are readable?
**4:21**
